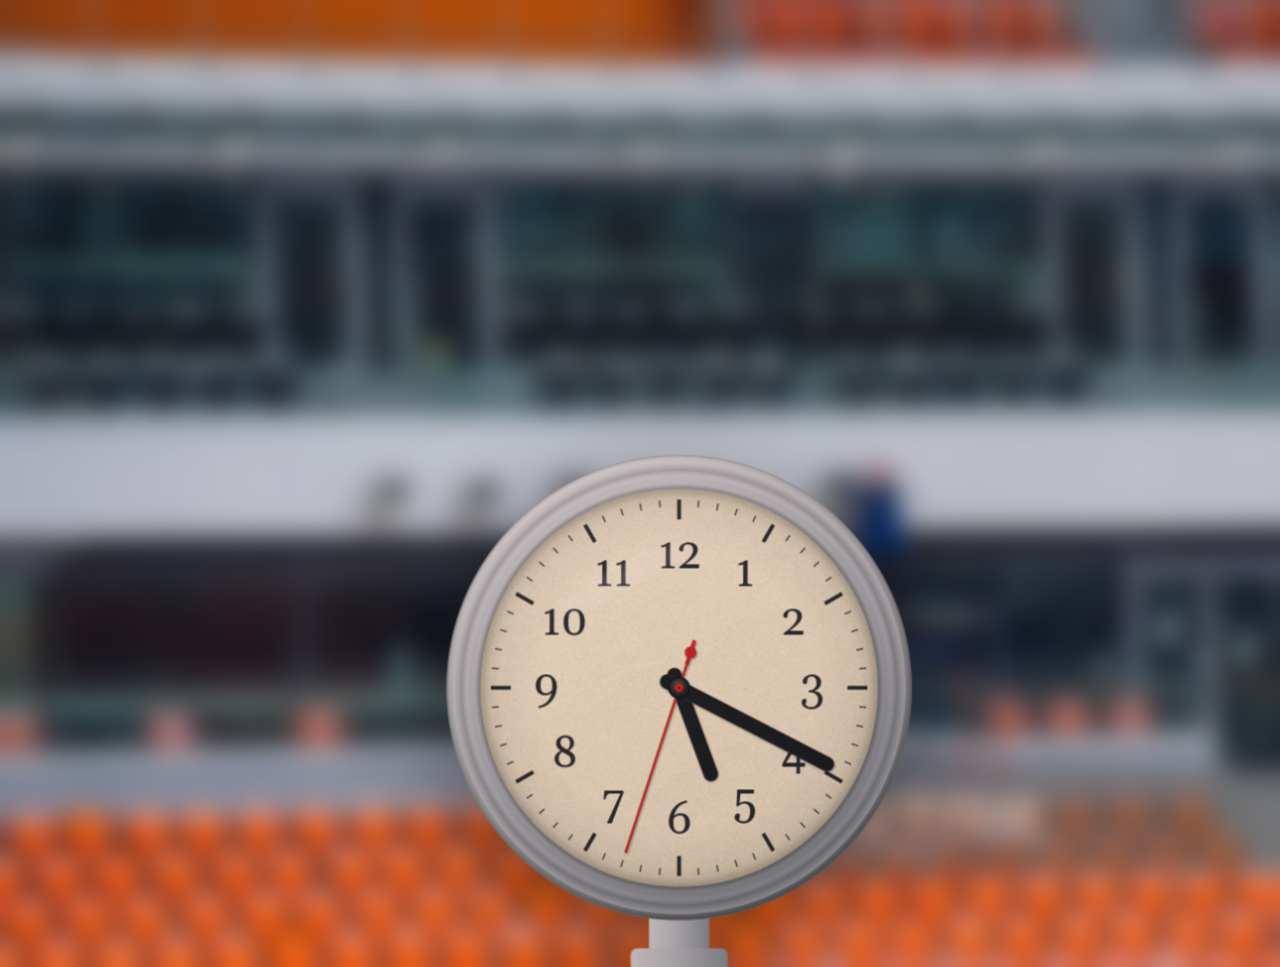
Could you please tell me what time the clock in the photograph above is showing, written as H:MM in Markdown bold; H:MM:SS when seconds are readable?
**5:19:33**
